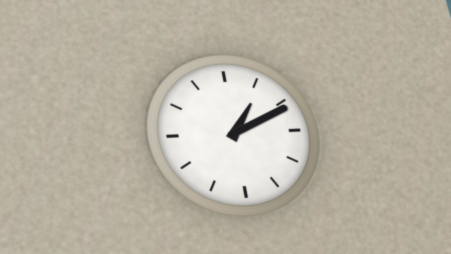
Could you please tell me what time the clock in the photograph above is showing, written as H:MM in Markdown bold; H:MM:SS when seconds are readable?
**1:11**
